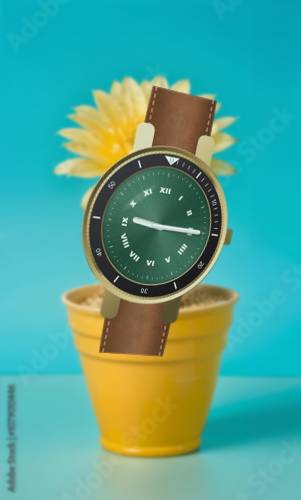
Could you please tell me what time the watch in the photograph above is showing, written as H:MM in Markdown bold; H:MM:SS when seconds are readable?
**9:15**
